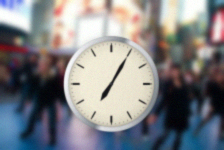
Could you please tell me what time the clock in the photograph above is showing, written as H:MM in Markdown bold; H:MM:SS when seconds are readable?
**7:05**
